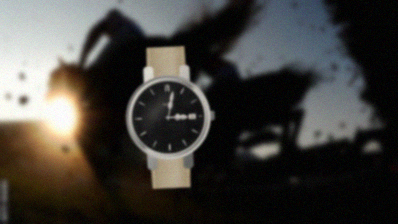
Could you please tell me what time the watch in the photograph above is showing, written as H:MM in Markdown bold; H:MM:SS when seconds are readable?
**3:02**
